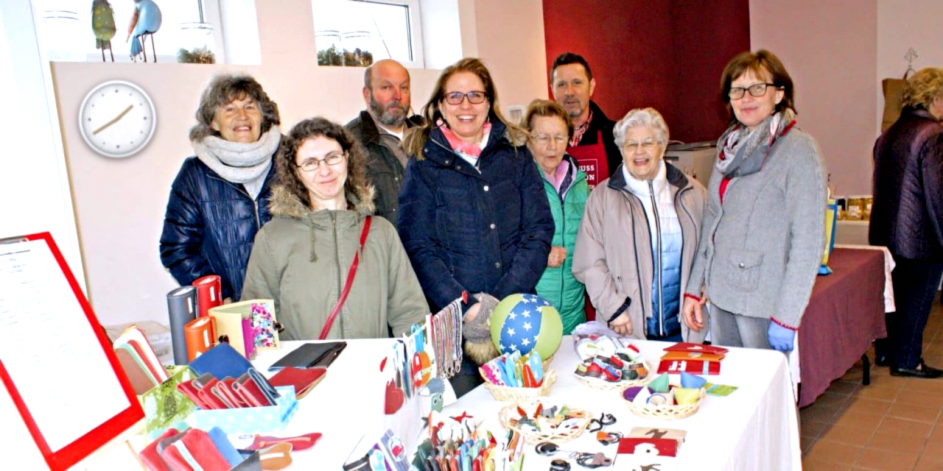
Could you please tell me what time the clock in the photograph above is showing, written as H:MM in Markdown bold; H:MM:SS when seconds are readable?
**1:40**
